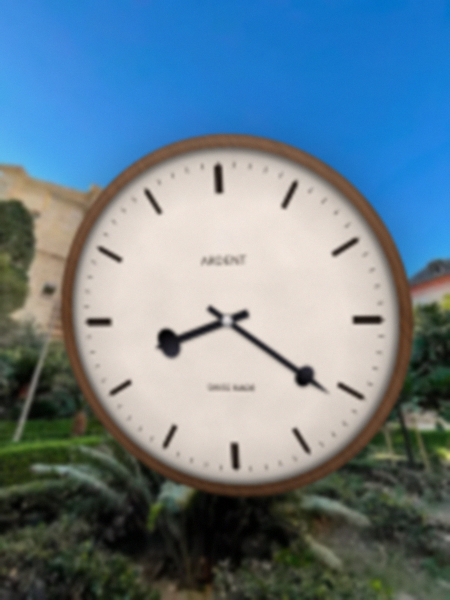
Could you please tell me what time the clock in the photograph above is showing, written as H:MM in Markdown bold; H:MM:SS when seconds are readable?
**8:21**
